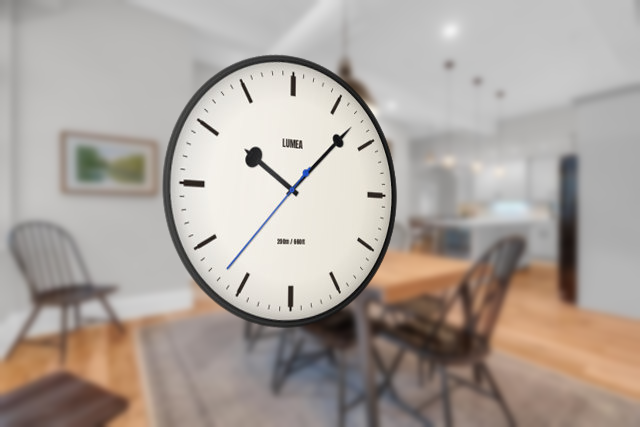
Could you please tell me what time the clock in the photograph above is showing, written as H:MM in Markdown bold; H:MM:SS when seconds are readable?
**10:07:37**
